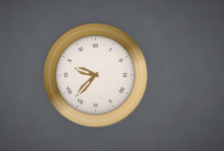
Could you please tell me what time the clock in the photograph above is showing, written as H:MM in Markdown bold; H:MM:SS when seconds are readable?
**9:37**
